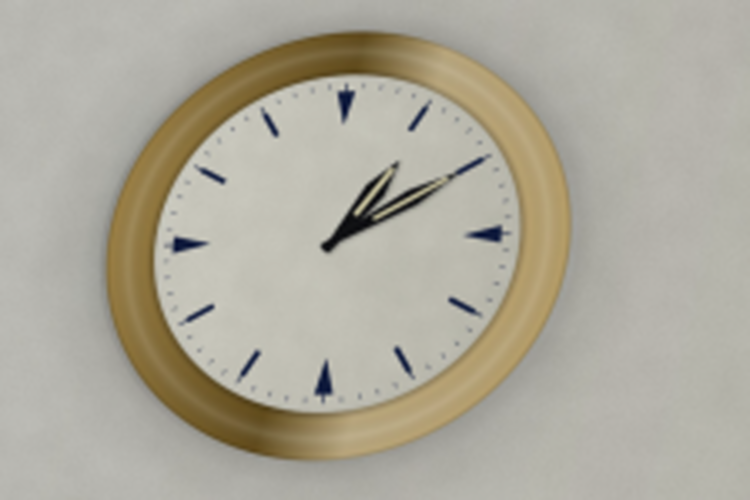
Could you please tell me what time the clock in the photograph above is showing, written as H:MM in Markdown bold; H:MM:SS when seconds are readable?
**1:10**
